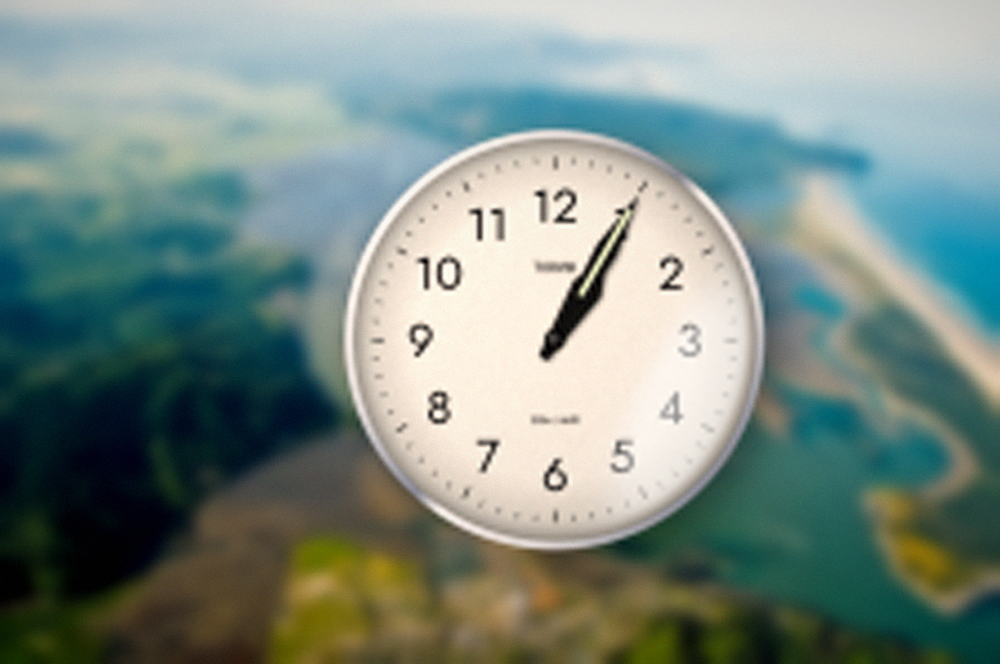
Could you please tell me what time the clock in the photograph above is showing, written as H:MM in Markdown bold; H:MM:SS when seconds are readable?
**1:05**
